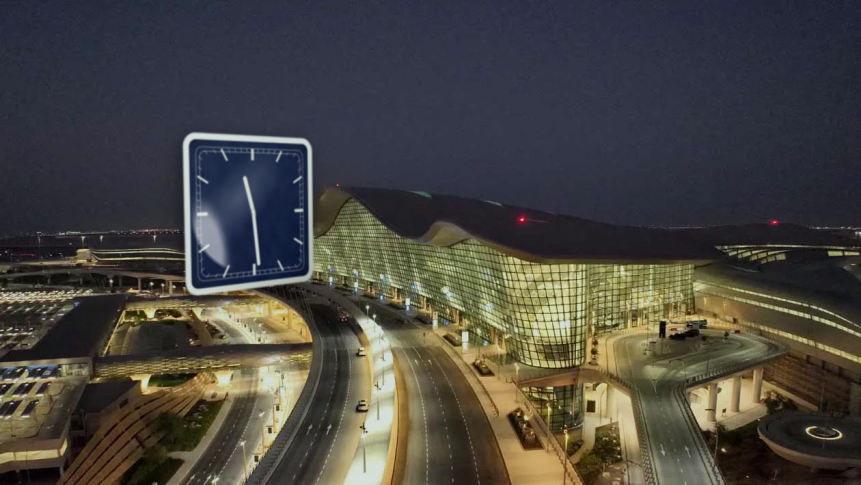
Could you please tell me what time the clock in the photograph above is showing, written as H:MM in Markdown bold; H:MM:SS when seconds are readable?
**11:29**
